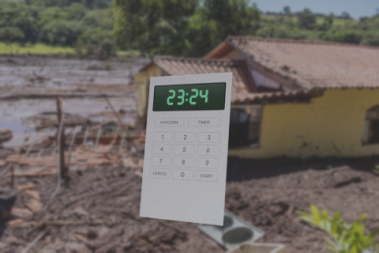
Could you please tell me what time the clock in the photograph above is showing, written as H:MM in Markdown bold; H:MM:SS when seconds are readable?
**23:24**
